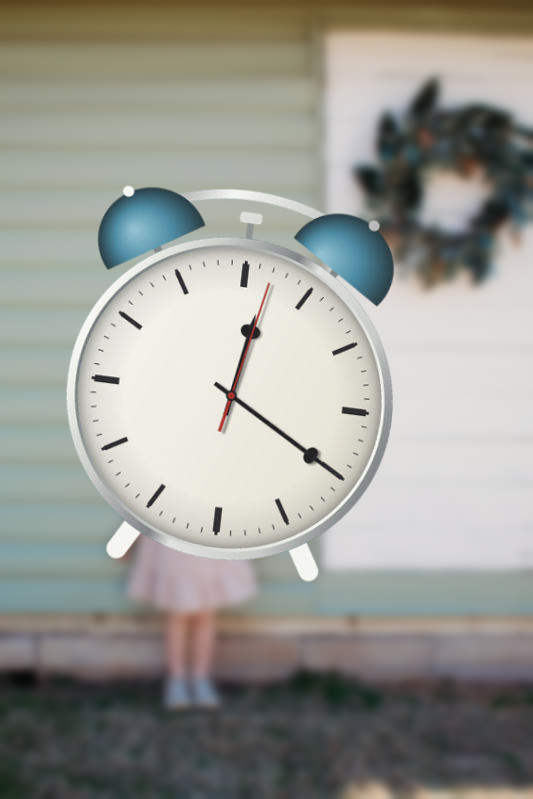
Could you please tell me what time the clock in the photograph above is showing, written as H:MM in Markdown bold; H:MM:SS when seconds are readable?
**12:20:02**
